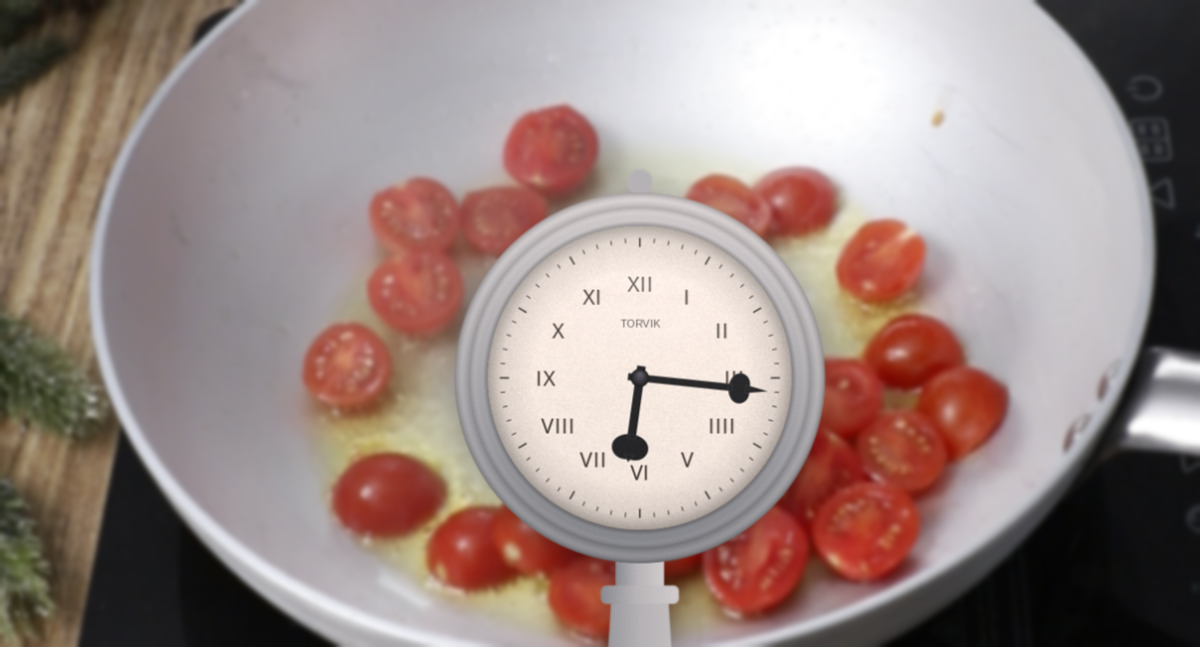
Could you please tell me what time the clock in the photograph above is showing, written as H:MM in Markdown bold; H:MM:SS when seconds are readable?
**6:16**
